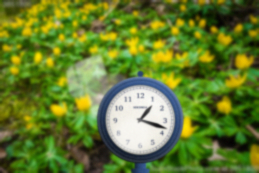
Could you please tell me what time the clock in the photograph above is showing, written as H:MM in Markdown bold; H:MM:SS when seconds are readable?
**1:18**
